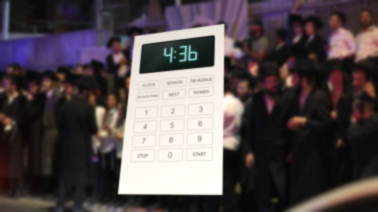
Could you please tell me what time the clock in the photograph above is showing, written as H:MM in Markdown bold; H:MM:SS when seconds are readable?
**4:36**
